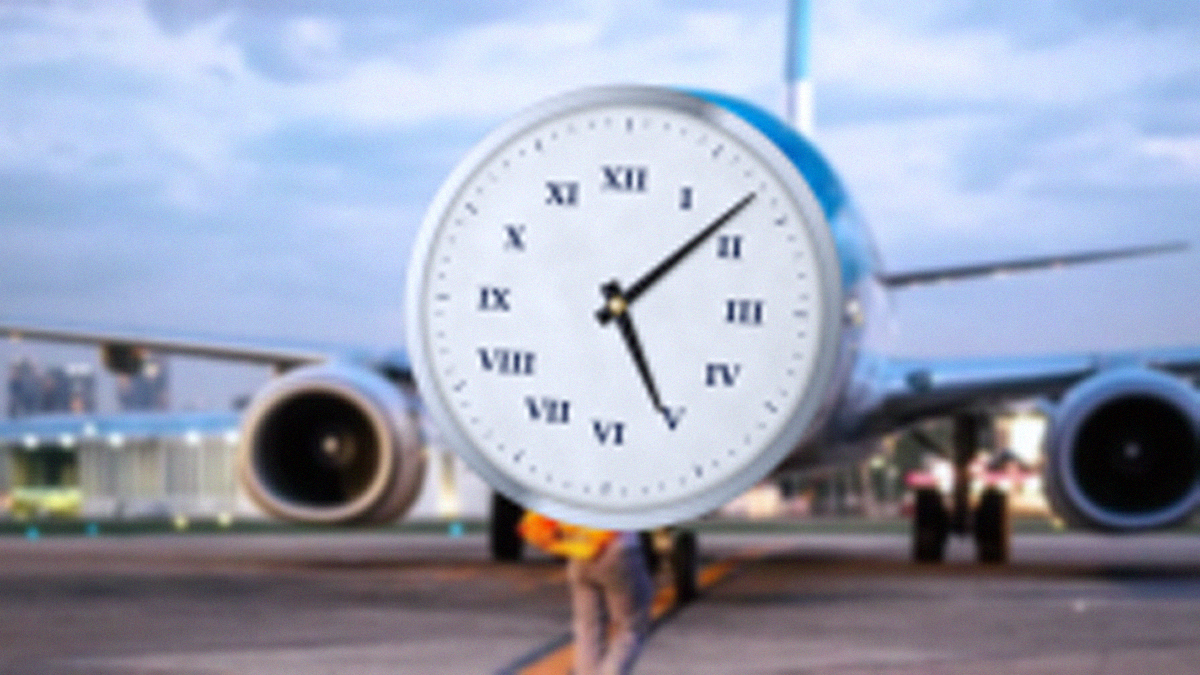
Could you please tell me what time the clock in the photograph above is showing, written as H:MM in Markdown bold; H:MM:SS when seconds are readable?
**5:08**
